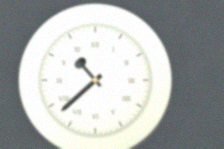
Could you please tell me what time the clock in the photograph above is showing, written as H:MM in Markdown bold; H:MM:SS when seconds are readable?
**10:38**
